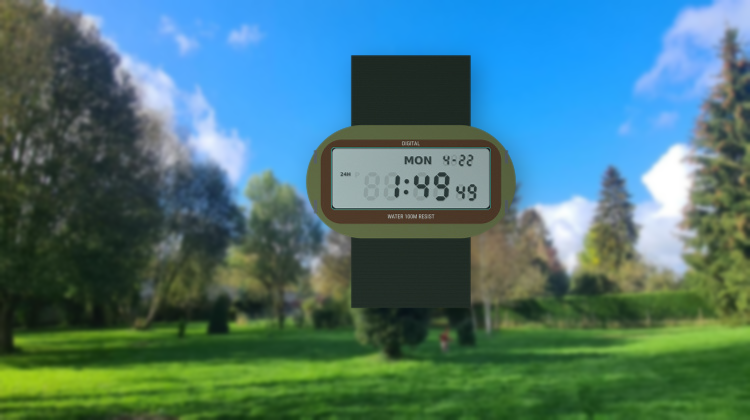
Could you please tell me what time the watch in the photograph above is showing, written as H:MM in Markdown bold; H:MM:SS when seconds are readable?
**1:49:49**
